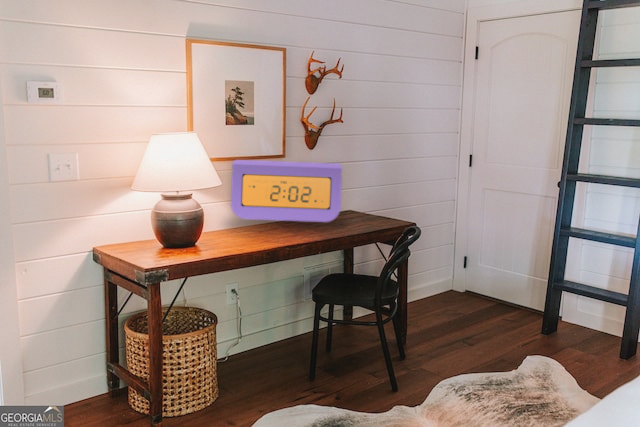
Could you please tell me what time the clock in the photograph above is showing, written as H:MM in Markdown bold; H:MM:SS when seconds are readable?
**2:02**
